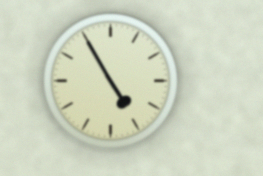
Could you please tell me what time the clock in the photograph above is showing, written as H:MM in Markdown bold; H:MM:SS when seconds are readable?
**4:55**
